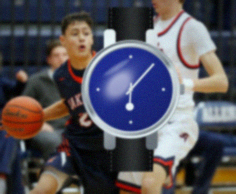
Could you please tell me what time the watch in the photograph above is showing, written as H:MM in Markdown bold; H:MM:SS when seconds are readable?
**6:07**
